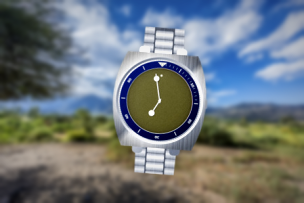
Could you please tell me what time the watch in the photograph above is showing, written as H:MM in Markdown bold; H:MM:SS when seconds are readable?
**6:58**
